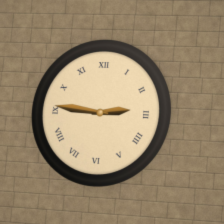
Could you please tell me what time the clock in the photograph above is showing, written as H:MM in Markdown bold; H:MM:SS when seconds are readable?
**2:46**
